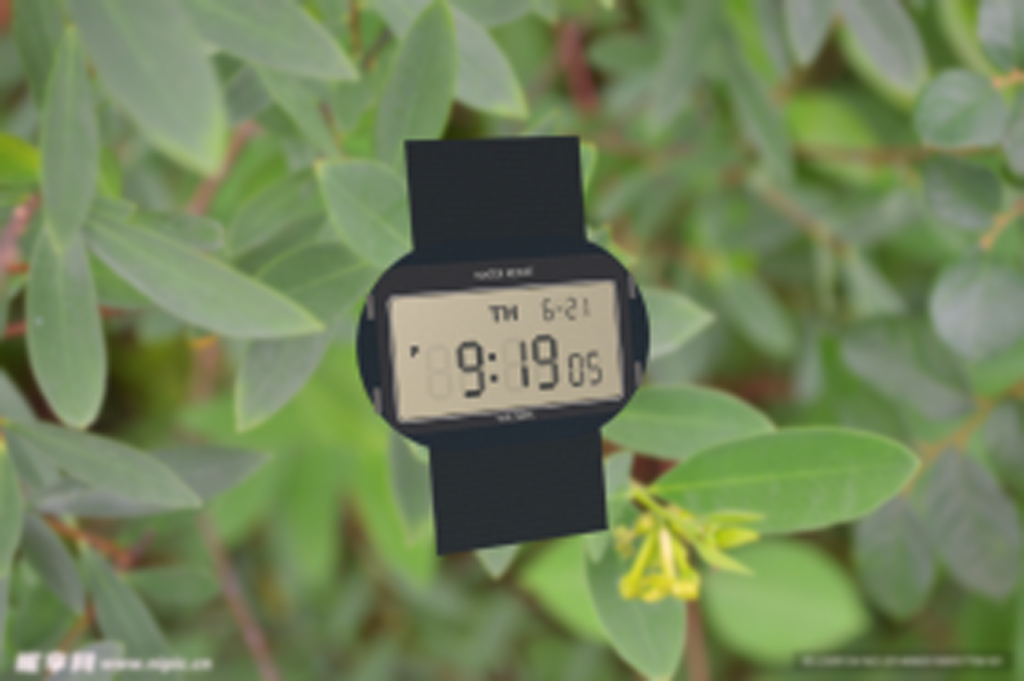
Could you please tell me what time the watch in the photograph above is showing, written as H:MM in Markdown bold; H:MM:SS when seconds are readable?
**9:19:05**
